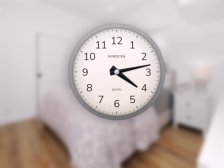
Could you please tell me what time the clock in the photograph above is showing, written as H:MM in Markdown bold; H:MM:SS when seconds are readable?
**4:13**
